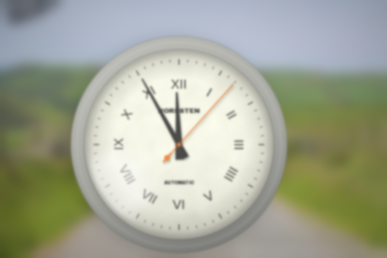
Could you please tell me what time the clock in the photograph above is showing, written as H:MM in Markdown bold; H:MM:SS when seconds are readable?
**11:55:07**
